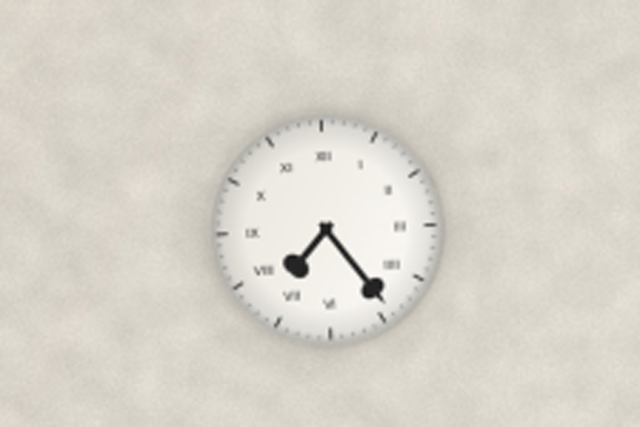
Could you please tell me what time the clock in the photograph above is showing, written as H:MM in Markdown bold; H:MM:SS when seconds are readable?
**7:24**
